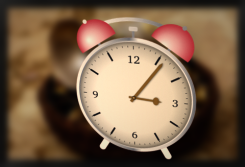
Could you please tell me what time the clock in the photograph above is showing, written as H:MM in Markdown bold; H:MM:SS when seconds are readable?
**3:06**
